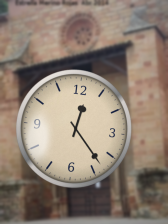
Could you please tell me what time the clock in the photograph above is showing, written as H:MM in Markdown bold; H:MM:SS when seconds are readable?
**12:23**
